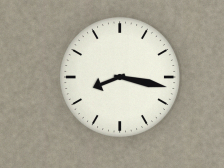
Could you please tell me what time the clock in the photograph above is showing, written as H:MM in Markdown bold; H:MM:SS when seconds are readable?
**8:17**
